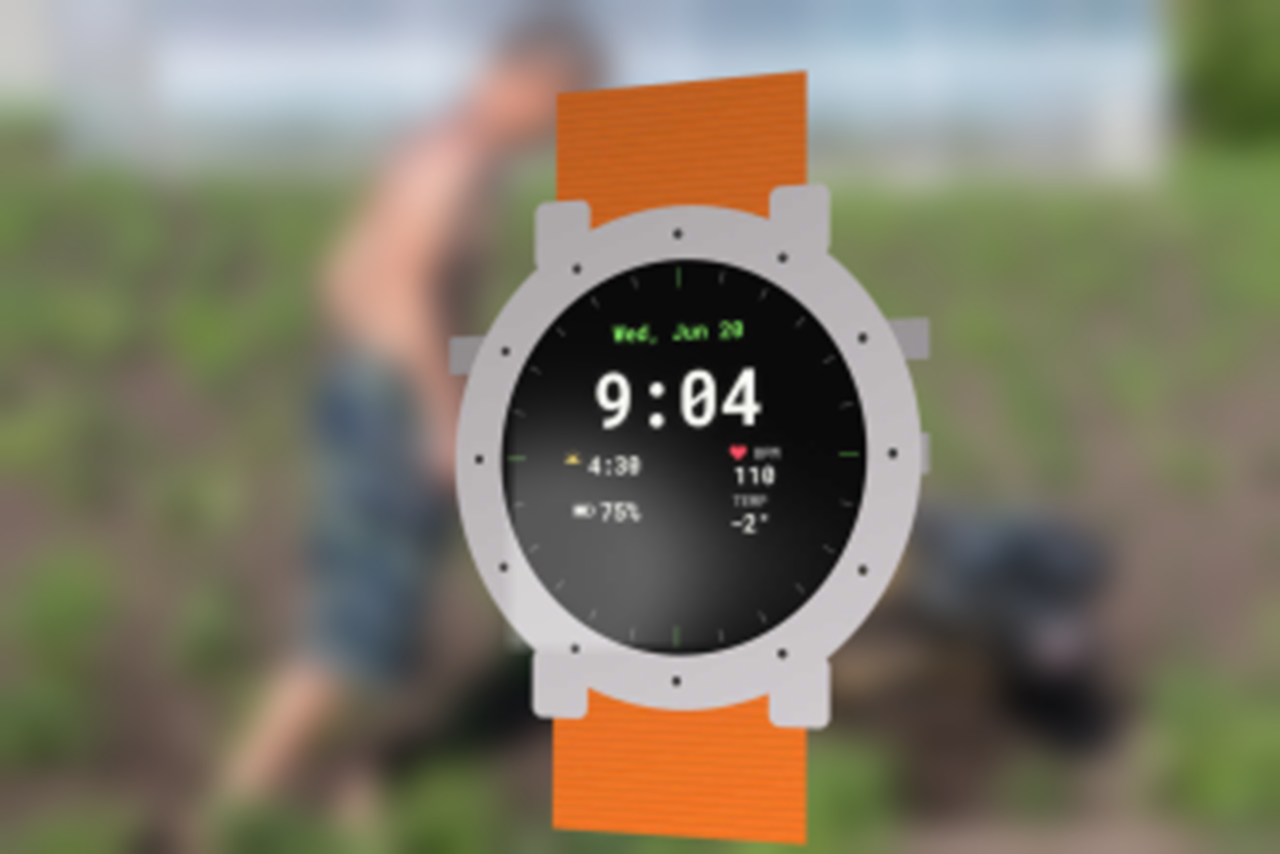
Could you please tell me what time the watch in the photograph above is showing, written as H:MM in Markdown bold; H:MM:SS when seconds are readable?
**9:04**
